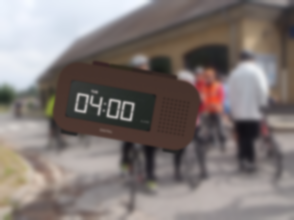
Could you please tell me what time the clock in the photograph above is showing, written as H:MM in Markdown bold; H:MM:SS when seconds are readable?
**4:00**
